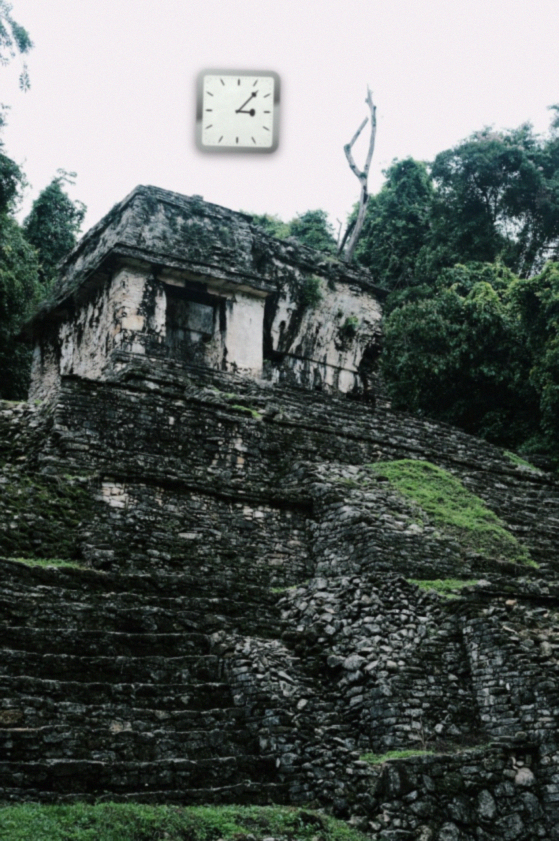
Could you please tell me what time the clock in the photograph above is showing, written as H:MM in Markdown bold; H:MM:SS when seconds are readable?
**3:07**
